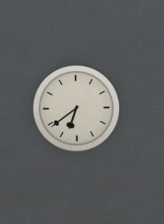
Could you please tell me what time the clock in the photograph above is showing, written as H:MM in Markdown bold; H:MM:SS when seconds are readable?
**6:39**
